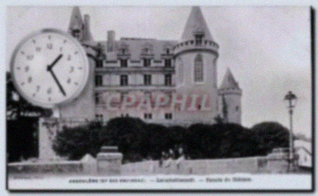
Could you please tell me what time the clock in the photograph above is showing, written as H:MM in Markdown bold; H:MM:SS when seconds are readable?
**1:25**
